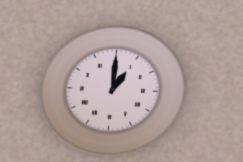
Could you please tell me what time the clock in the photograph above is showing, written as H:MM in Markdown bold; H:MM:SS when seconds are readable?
**1:00**
